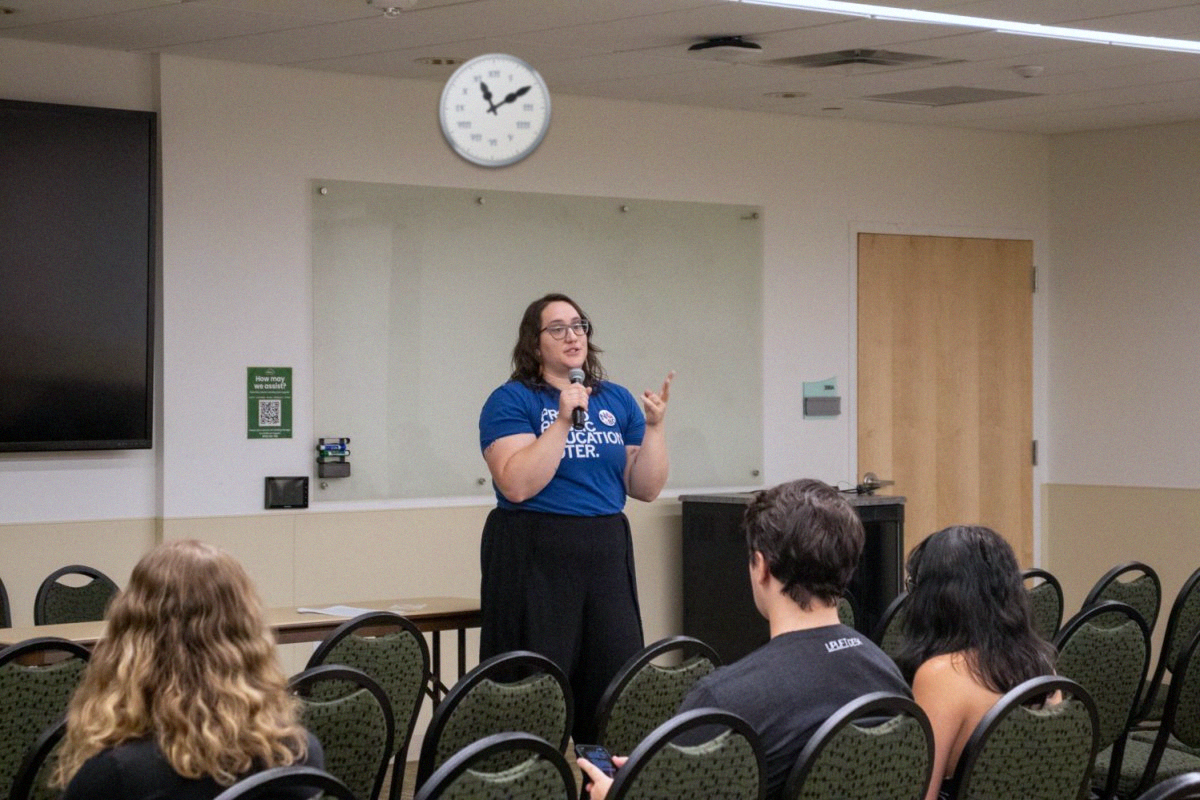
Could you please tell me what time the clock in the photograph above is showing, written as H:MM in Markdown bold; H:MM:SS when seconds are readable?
**11:10**
